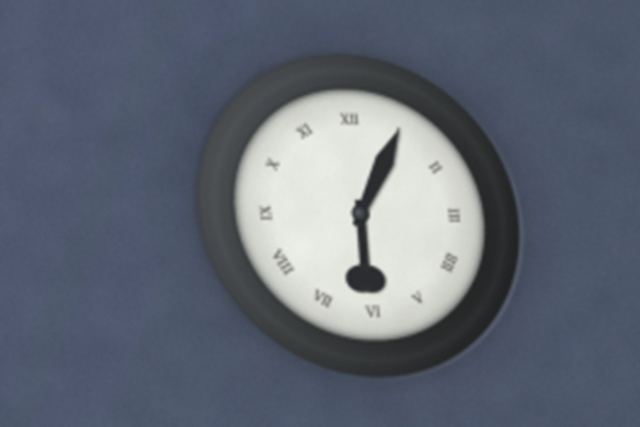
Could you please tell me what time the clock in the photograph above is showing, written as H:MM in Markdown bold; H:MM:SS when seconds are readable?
**6:05**
